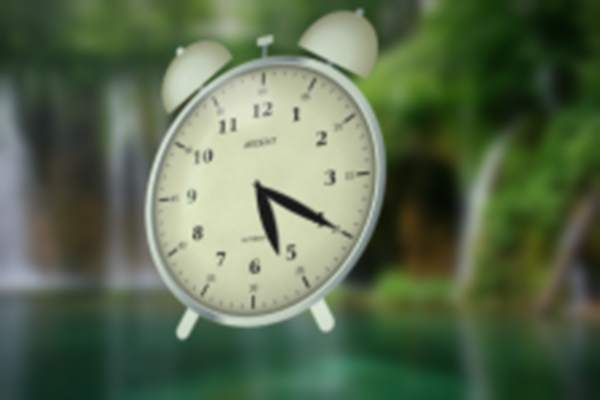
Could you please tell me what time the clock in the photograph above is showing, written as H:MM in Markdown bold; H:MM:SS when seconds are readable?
**5:20**
